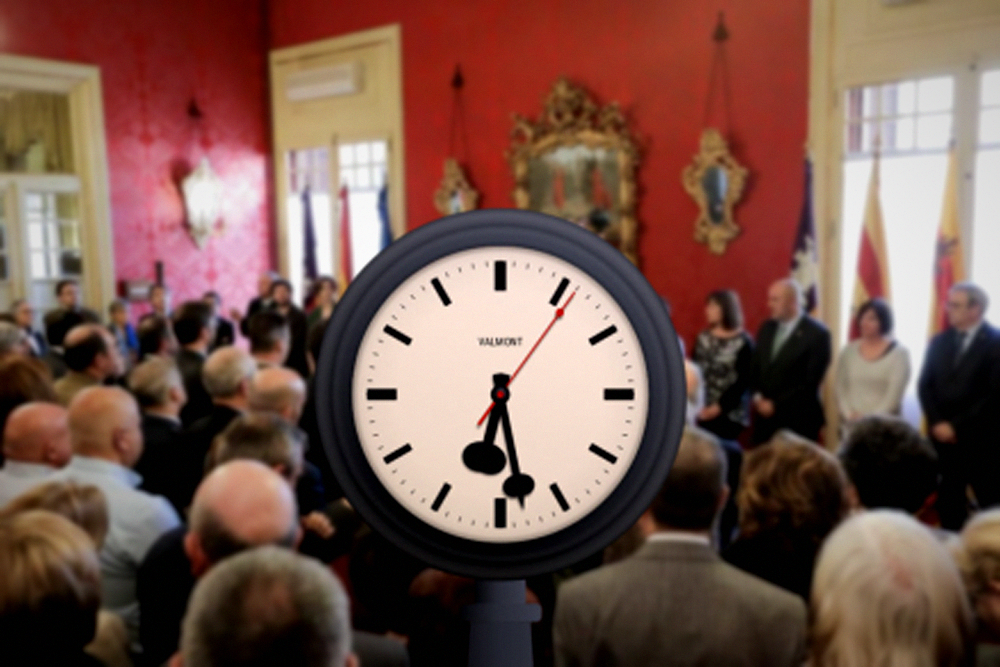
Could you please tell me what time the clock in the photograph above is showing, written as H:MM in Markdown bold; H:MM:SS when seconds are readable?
**6:28:06**
